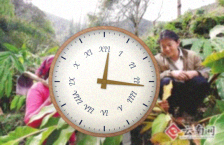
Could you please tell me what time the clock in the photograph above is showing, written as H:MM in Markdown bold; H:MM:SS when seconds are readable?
**12:16**
